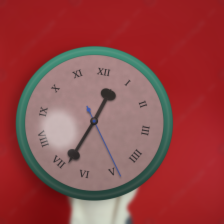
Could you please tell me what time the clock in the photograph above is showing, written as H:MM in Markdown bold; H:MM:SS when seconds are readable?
**12:33:24**
